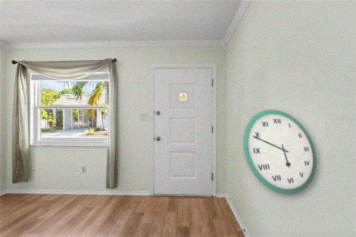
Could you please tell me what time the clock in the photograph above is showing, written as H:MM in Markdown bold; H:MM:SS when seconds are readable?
**5:49**
